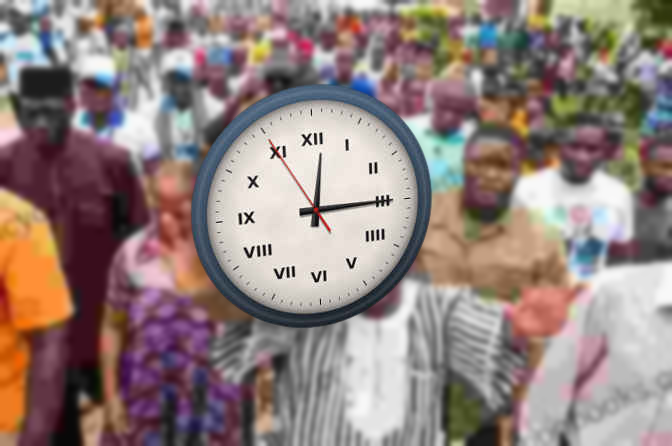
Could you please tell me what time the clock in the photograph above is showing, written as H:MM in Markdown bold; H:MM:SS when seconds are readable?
**12:14:55**
